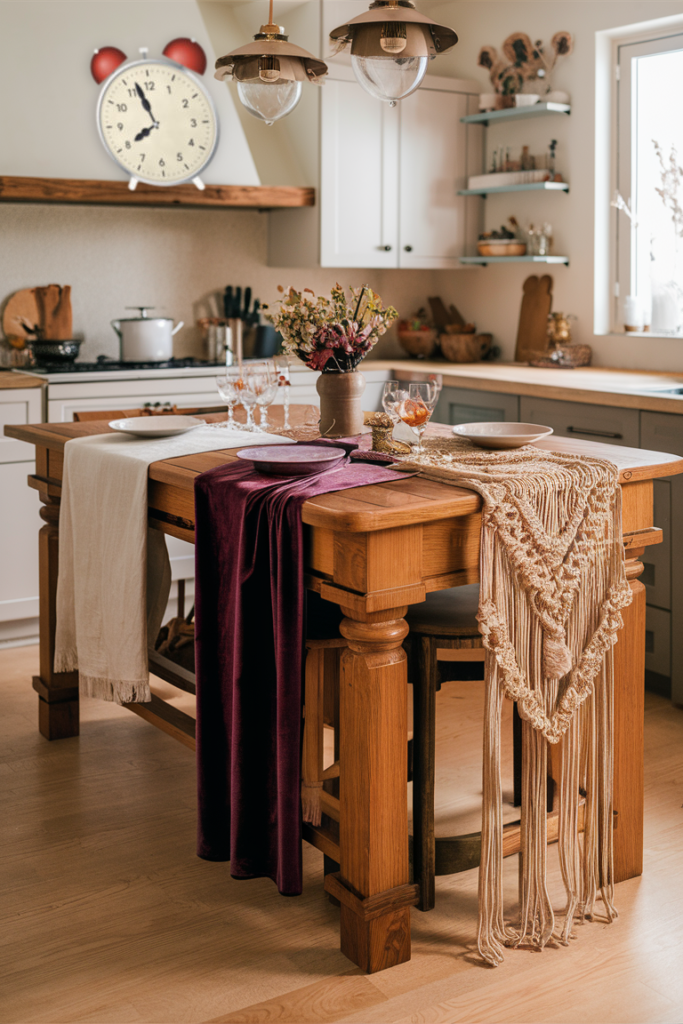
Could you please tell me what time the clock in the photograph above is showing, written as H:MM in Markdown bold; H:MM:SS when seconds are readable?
**7:57**
